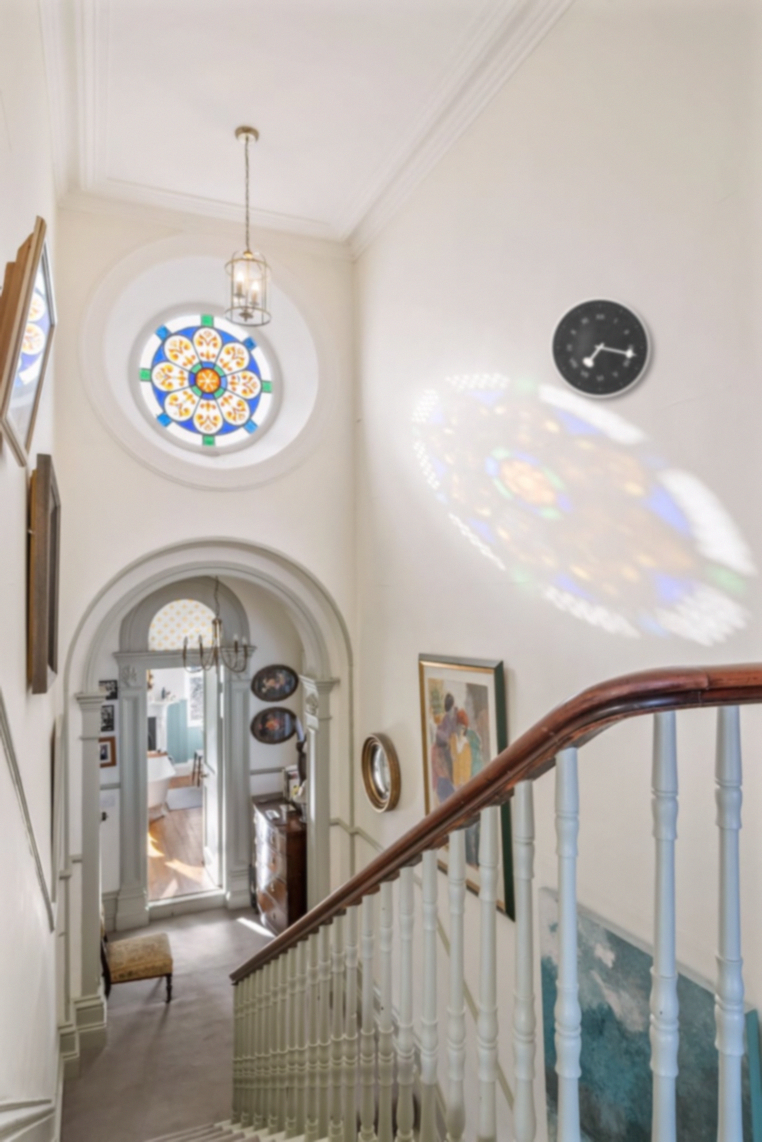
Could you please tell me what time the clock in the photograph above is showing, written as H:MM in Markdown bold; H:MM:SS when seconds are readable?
**7:17**
